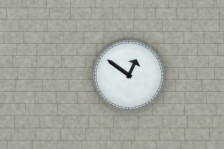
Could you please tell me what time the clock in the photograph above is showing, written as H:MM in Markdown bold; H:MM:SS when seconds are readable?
**12:51**
